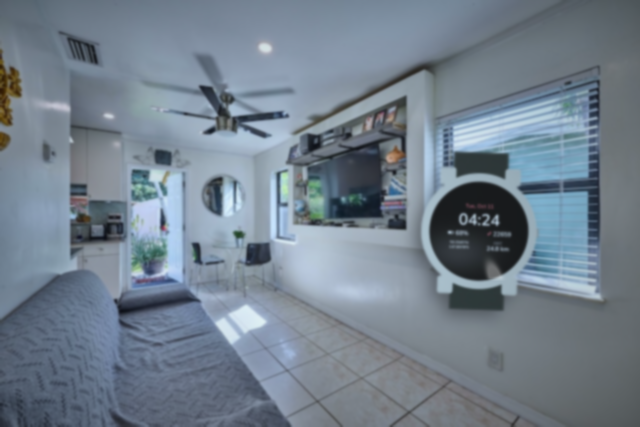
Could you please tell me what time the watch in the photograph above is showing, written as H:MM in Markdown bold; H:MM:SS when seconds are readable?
**4:24**
